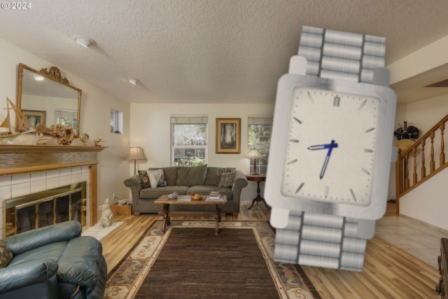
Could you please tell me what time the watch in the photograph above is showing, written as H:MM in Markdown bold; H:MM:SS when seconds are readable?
**8:32**
